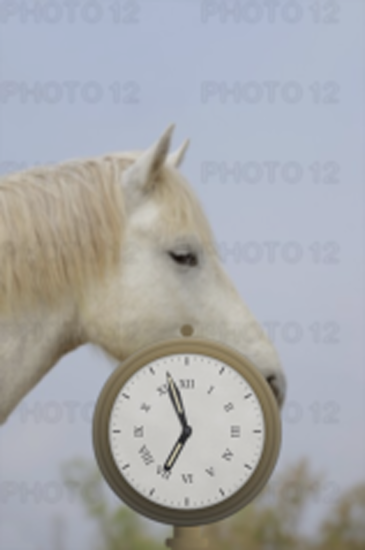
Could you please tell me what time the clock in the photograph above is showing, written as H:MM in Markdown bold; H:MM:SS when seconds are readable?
**6:57**
